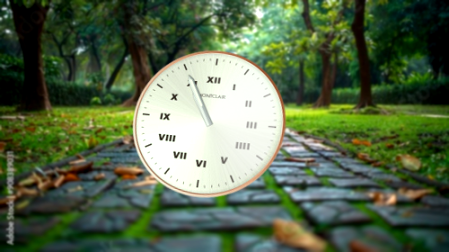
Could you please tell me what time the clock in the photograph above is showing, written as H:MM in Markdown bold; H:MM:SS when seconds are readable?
**10:55**
